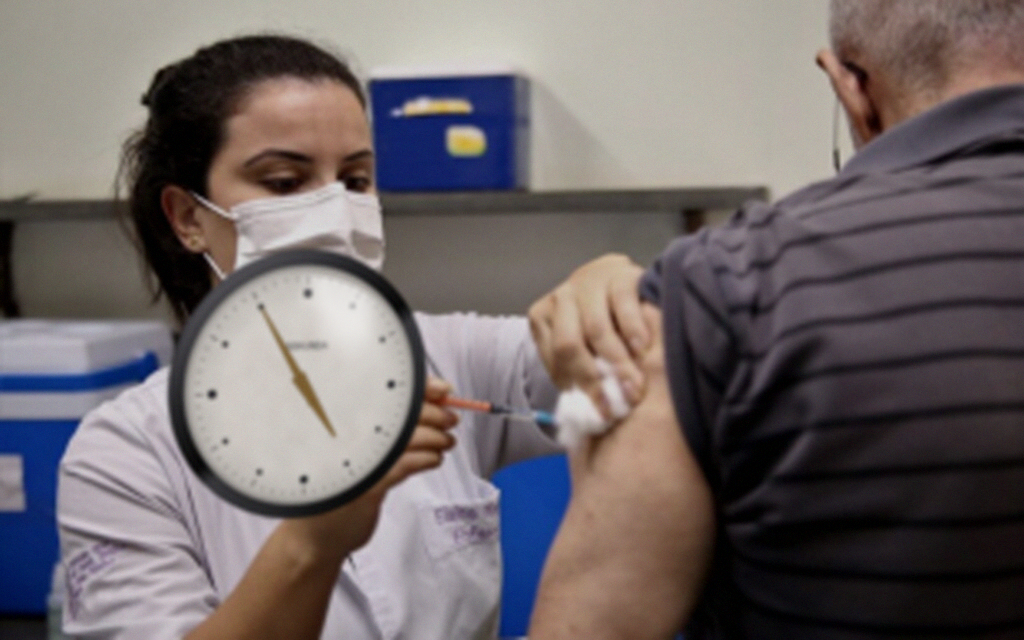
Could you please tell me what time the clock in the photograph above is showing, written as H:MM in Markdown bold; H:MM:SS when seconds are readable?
**4:55**
